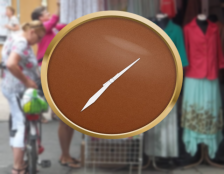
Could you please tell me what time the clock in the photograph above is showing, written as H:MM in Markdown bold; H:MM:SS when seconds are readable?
**1:37**
